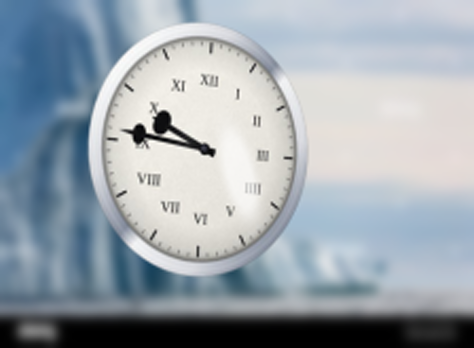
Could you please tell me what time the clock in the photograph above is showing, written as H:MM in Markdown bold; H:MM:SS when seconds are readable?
**9:46**
